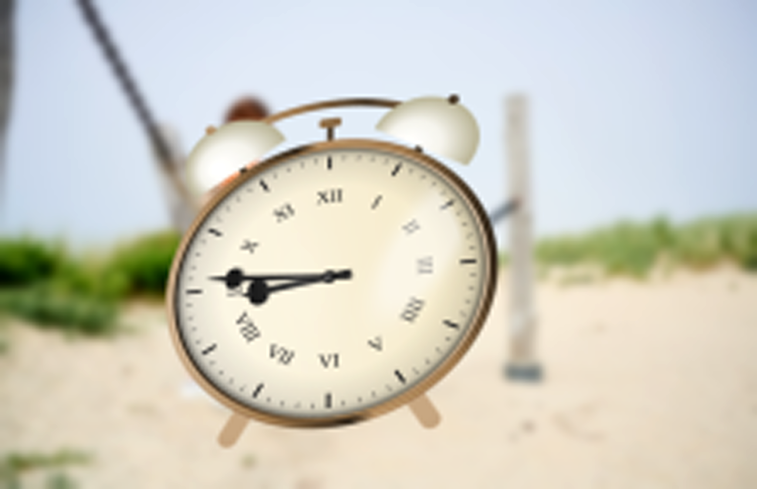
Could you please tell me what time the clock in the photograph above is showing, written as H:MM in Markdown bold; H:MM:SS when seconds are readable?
**8:46**
